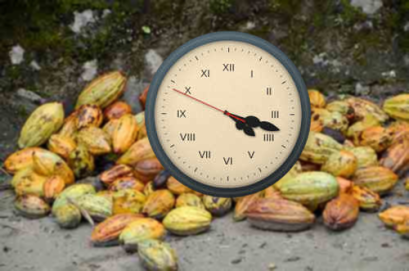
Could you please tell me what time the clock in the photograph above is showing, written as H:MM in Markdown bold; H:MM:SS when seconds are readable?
**4:17:49**
